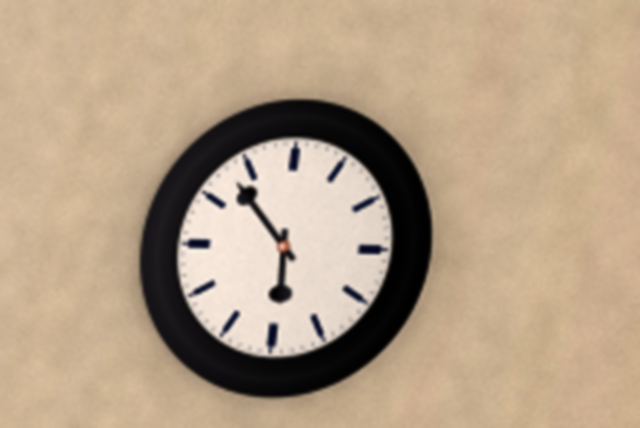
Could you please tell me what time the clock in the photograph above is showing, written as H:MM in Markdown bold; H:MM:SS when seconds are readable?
**5:53**
